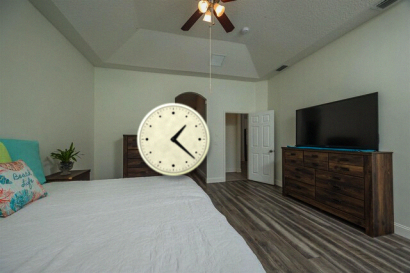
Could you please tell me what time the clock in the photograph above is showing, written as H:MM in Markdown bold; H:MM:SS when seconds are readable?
**1:22**
